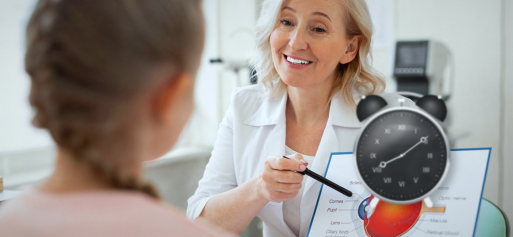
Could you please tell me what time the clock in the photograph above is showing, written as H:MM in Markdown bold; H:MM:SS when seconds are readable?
**8:09**
